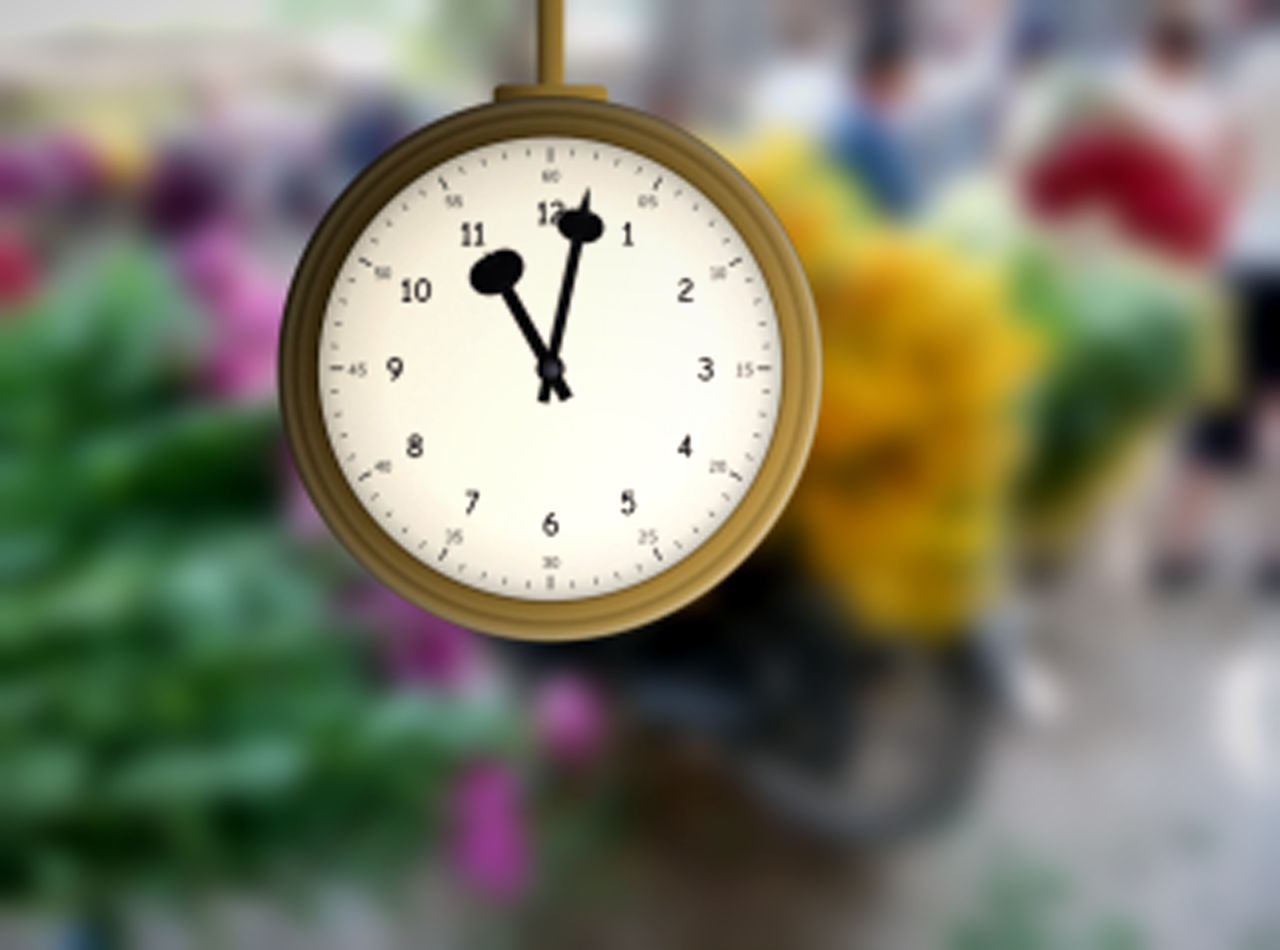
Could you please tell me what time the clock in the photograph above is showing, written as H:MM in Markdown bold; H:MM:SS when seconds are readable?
**11:02**
